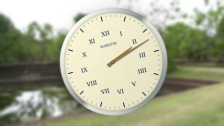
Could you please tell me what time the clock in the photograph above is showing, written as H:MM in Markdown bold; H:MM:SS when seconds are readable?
**2:12**
